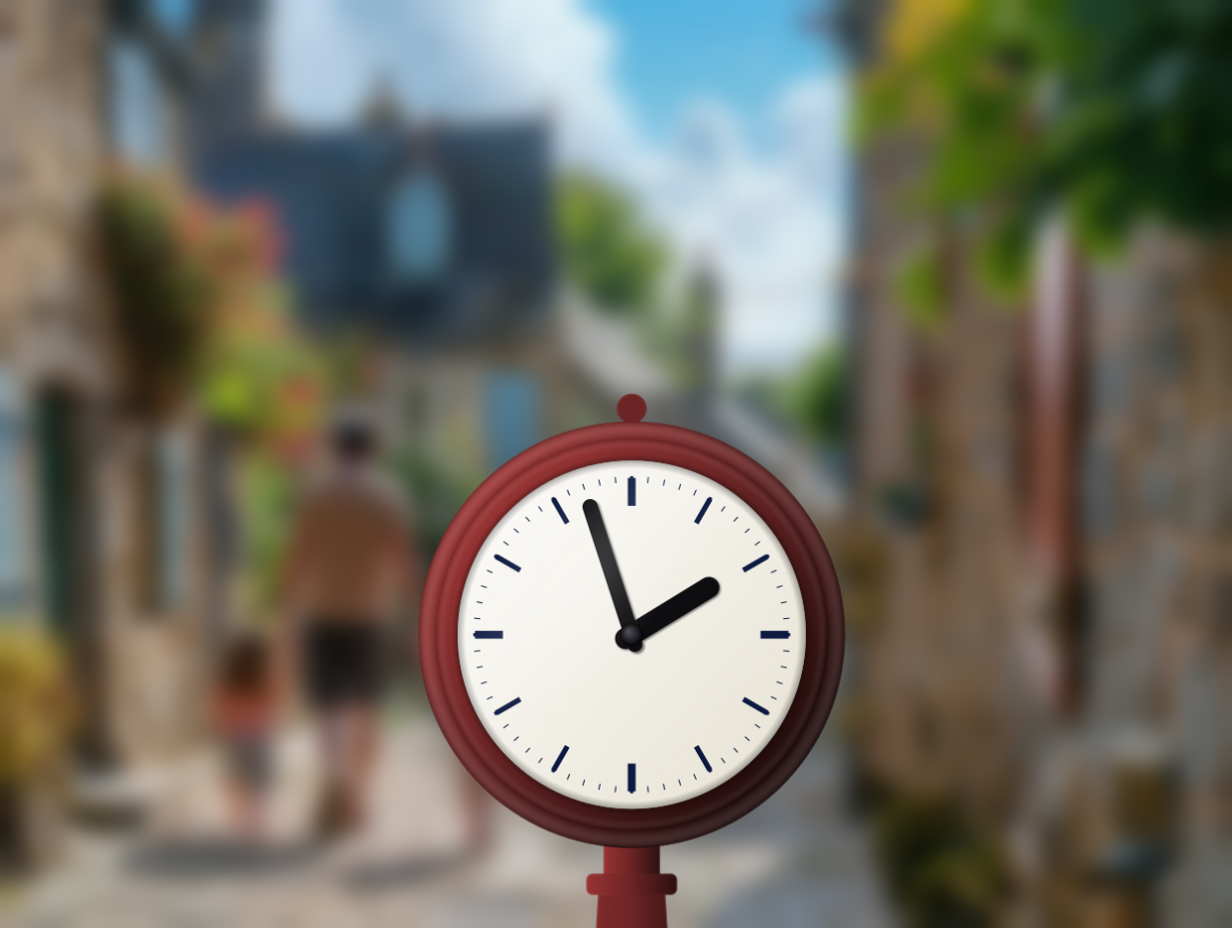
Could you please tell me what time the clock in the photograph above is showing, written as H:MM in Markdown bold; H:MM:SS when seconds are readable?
**1:57**
